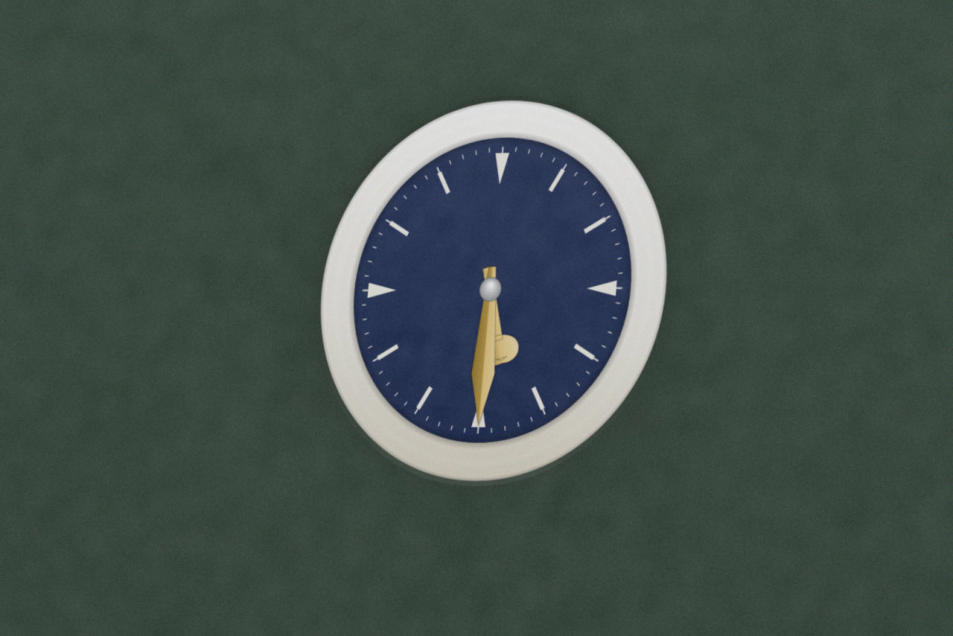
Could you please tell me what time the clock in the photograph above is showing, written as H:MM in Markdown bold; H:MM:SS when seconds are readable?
**5:30**
